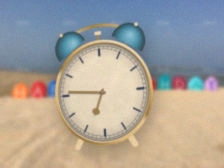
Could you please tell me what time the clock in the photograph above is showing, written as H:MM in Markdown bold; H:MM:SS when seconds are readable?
**6:46**
